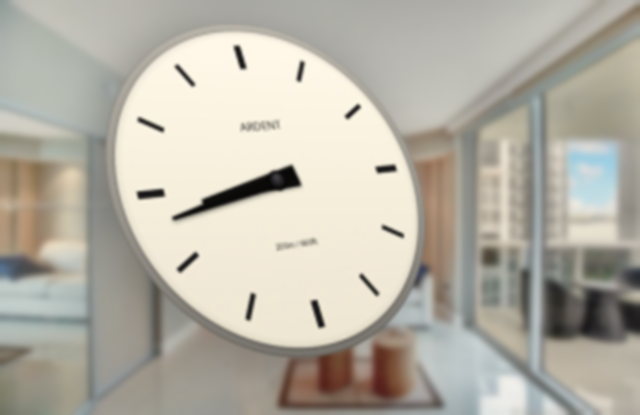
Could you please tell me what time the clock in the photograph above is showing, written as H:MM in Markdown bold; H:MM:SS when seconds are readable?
**8:43**
